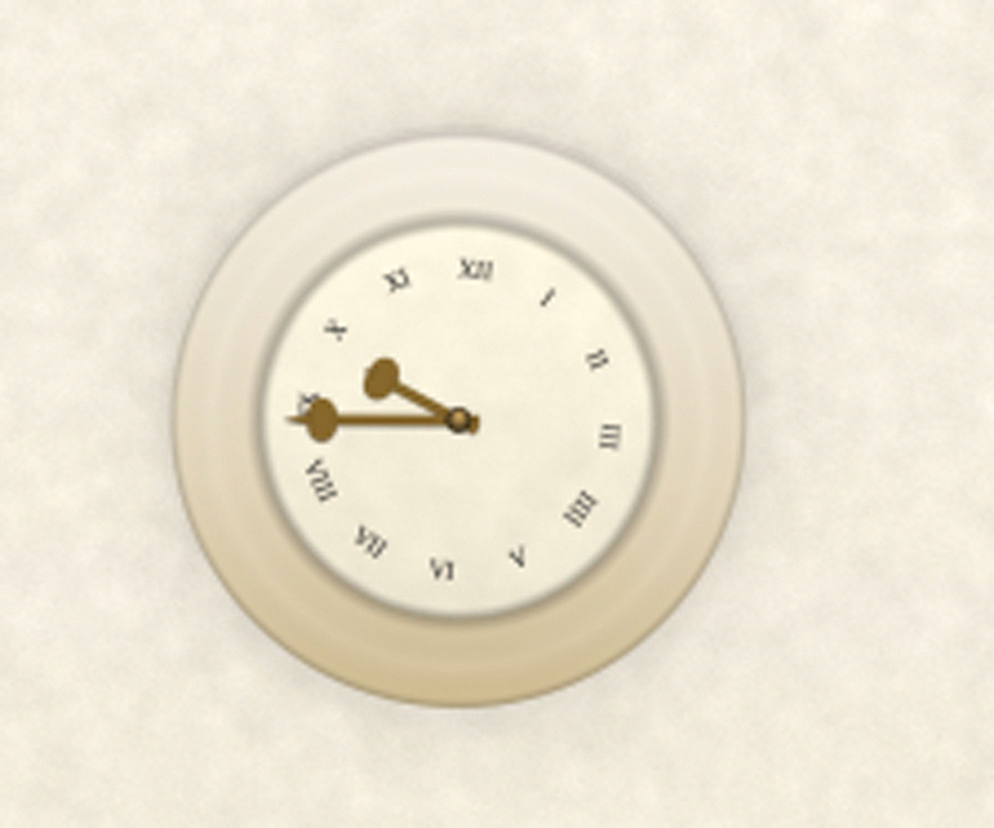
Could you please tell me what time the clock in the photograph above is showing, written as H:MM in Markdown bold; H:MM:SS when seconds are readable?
**9:44**
